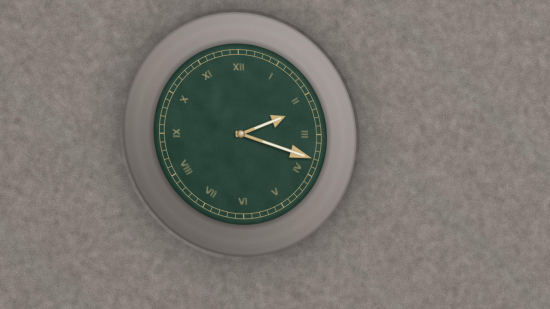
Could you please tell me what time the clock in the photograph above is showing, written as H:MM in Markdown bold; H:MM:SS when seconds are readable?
**2:18**
